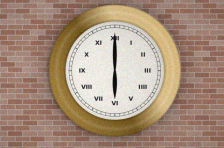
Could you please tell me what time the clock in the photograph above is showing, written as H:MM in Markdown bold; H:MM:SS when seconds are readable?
**6:00**
